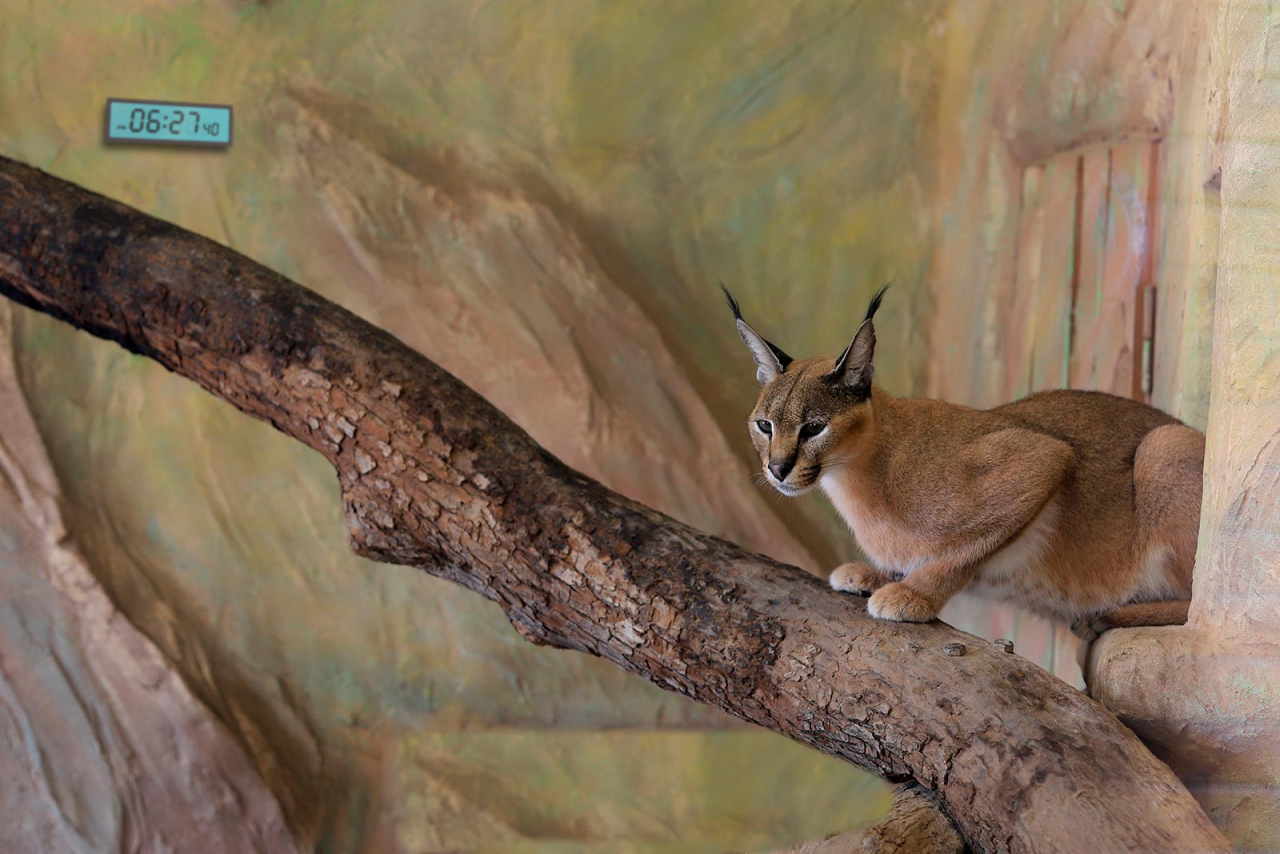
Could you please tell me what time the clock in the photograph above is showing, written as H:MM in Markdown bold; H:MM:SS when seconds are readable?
**6:27:40**
